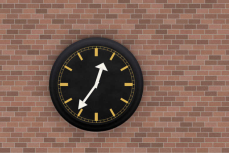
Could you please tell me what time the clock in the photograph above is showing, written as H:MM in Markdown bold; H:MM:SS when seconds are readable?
**12:36**
